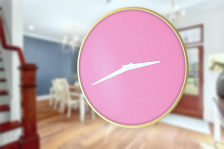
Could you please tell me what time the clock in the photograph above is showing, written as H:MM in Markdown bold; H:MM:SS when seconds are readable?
**2:41**
